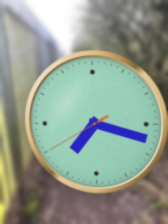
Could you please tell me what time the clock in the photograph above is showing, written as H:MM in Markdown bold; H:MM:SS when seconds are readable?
**7:17:40**
